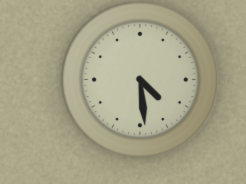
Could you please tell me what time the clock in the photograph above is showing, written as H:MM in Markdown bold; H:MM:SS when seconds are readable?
**4:29**
